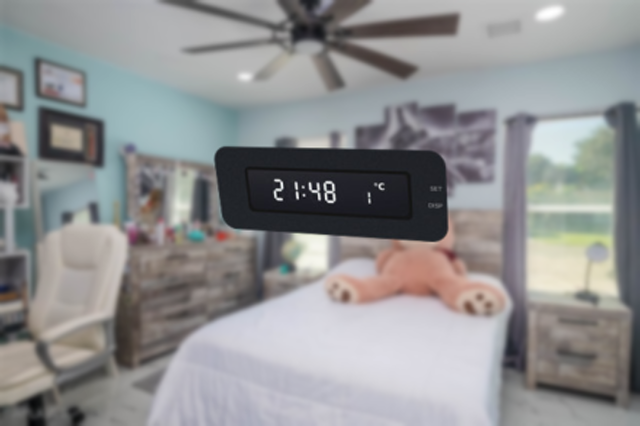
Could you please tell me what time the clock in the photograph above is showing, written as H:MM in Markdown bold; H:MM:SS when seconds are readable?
**21:48**
